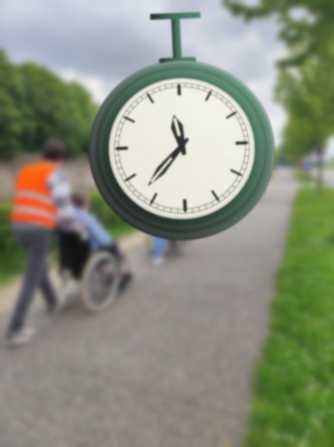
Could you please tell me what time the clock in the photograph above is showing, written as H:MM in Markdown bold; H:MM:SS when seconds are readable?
**11:37**
